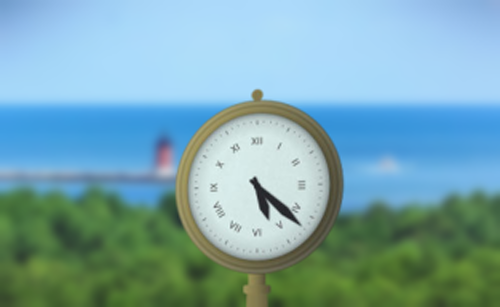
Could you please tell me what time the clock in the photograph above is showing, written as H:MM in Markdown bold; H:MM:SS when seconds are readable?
**5:22**
